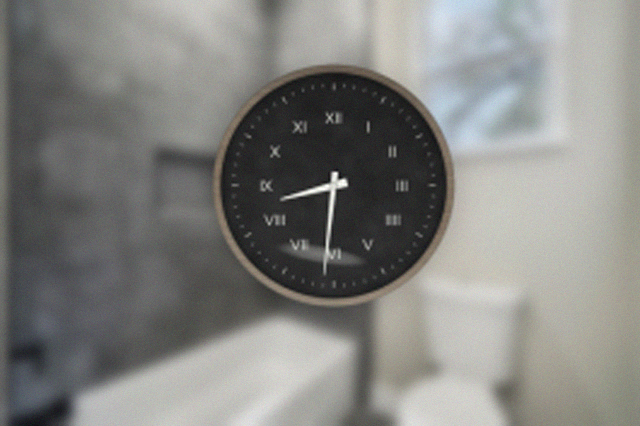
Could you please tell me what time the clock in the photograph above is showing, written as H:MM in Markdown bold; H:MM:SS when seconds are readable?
**8:31**
